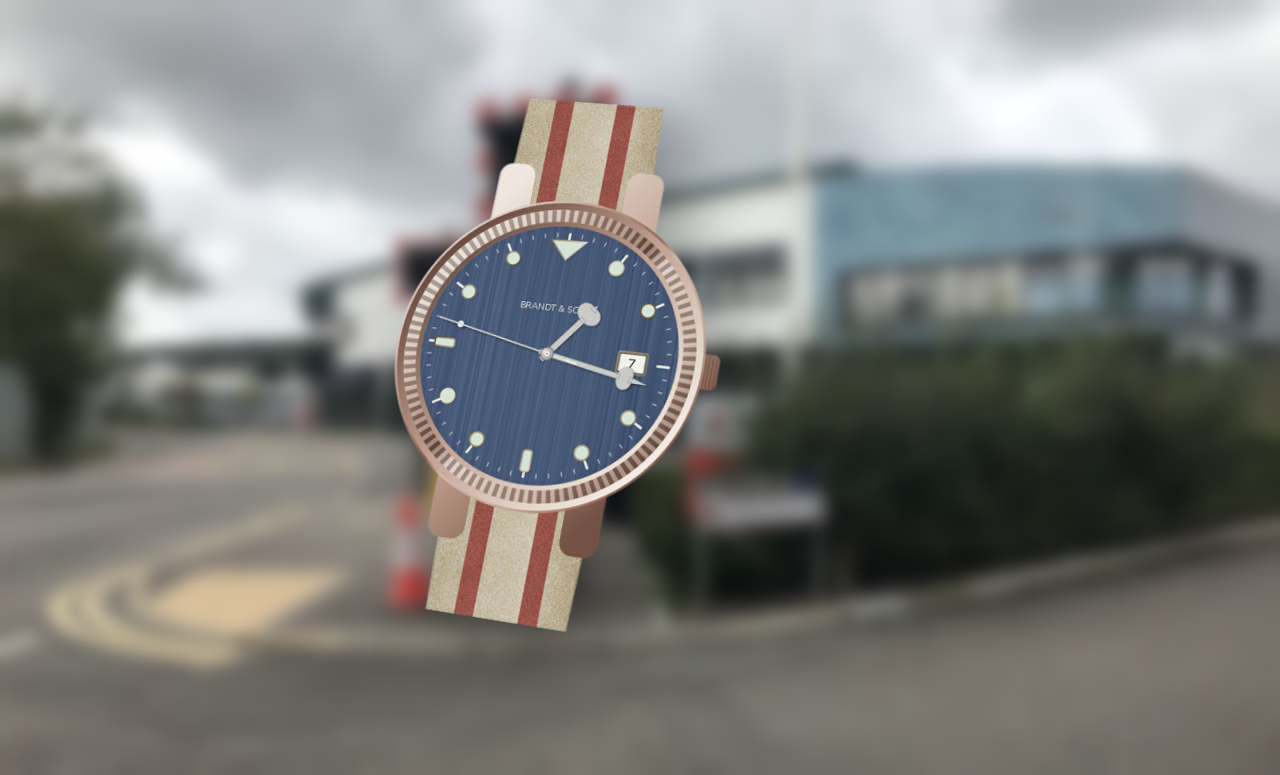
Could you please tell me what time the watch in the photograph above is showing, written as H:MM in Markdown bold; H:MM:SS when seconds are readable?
**1:16:47**
